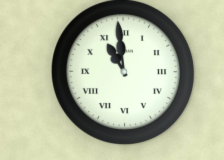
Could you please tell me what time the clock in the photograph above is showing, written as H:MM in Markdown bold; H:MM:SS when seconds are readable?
**10:59**
